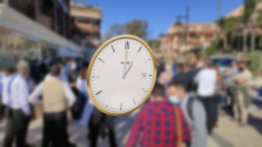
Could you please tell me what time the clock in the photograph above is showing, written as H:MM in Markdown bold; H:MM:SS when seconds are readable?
**1:00**
